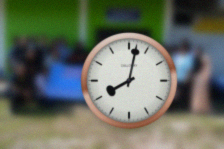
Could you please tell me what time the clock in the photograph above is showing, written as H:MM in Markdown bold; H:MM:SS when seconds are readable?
**8:02**
